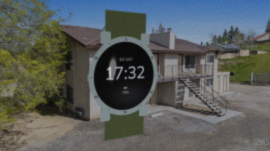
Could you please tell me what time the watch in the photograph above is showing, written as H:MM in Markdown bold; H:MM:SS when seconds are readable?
**17:32**
